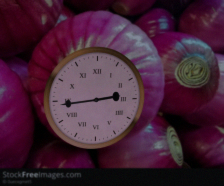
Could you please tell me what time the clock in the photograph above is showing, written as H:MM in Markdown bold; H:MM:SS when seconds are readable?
**2:44**
